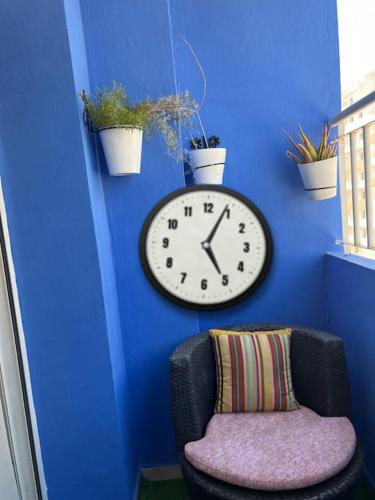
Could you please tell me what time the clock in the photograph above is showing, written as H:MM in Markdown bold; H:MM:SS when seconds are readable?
**5:04**
